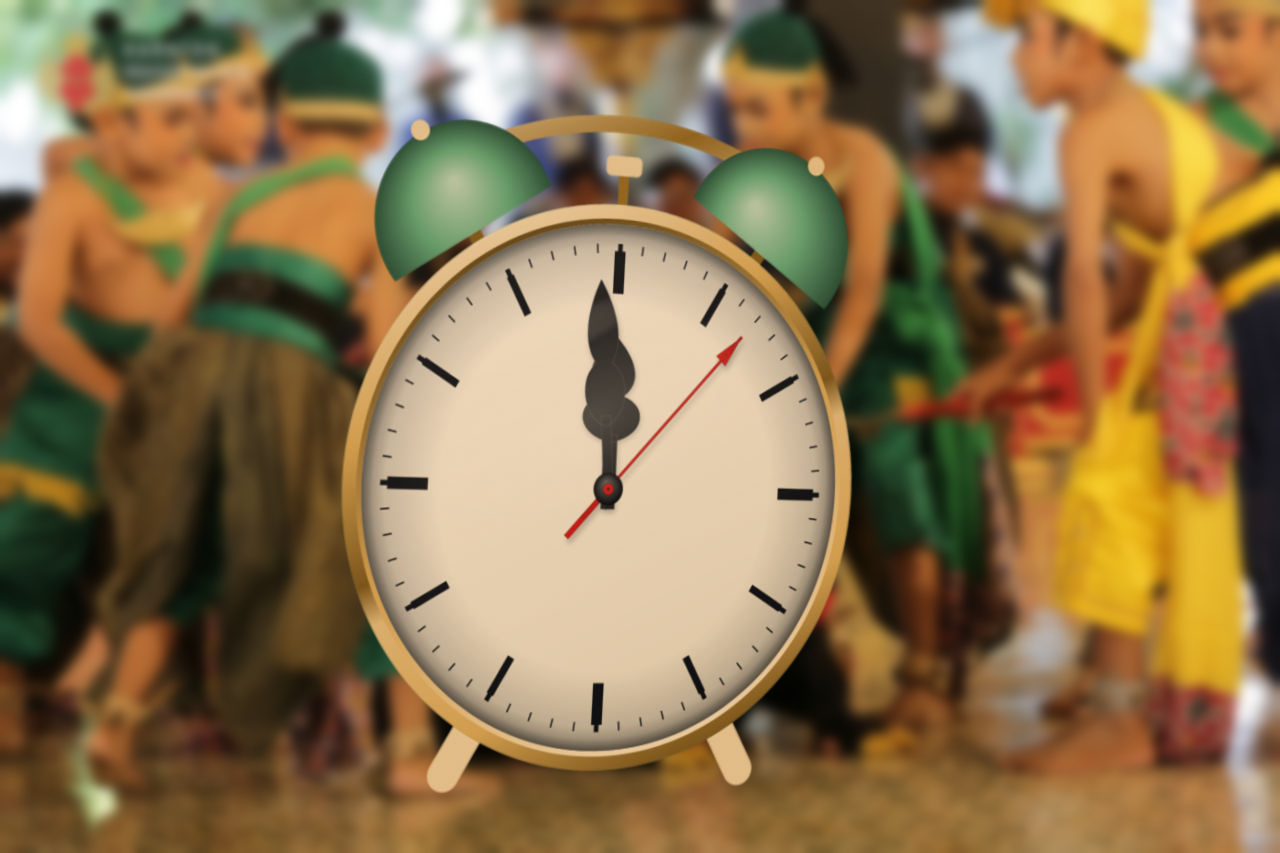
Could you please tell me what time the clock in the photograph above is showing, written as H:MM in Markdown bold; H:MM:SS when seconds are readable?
**11:59:07**
